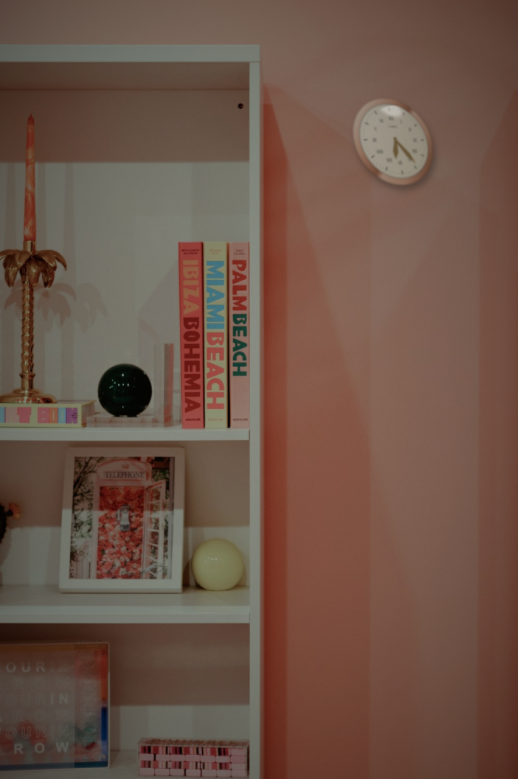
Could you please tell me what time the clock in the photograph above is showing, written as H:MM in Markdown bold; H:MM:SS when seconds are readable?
**6:24**
